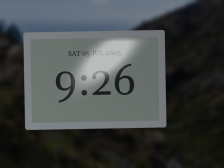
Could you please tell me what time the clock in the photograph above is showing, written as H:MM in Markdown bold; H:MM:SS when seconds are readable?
**9:26**
